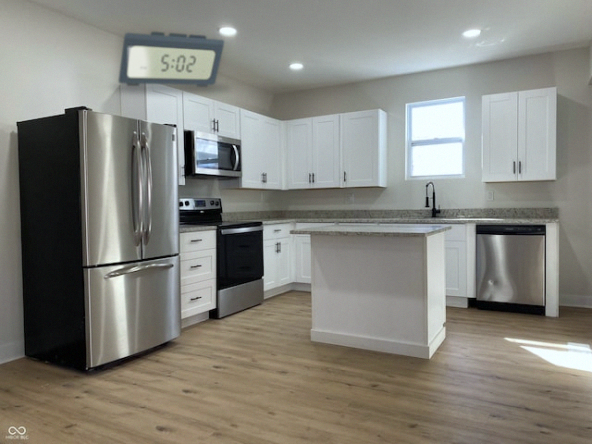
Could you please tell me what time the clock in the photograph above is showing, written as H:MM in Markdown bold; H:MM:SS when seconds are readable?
**5:02**
